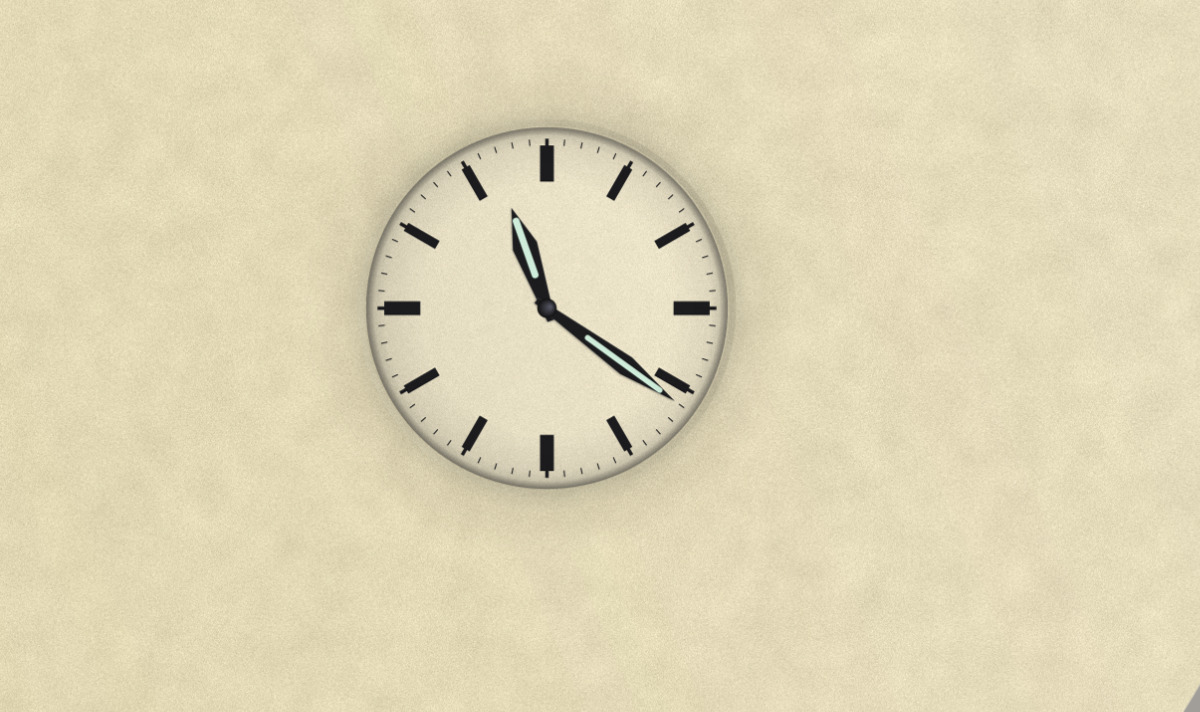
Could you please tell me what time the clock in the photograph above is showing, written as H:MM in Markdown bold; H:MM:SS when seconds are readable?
**11:21**
